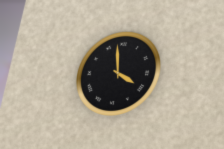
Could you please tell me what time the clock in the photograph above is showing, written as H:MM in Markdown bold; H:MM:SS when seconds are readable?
**3:58**
